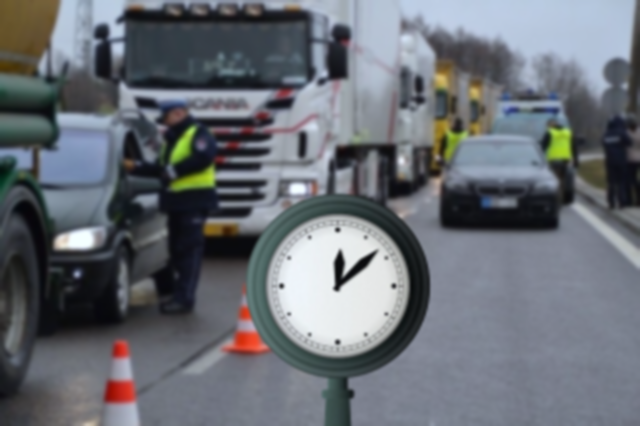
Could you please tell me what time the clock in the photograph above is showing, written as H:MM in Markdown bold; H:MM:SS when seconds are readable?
**12:08**
